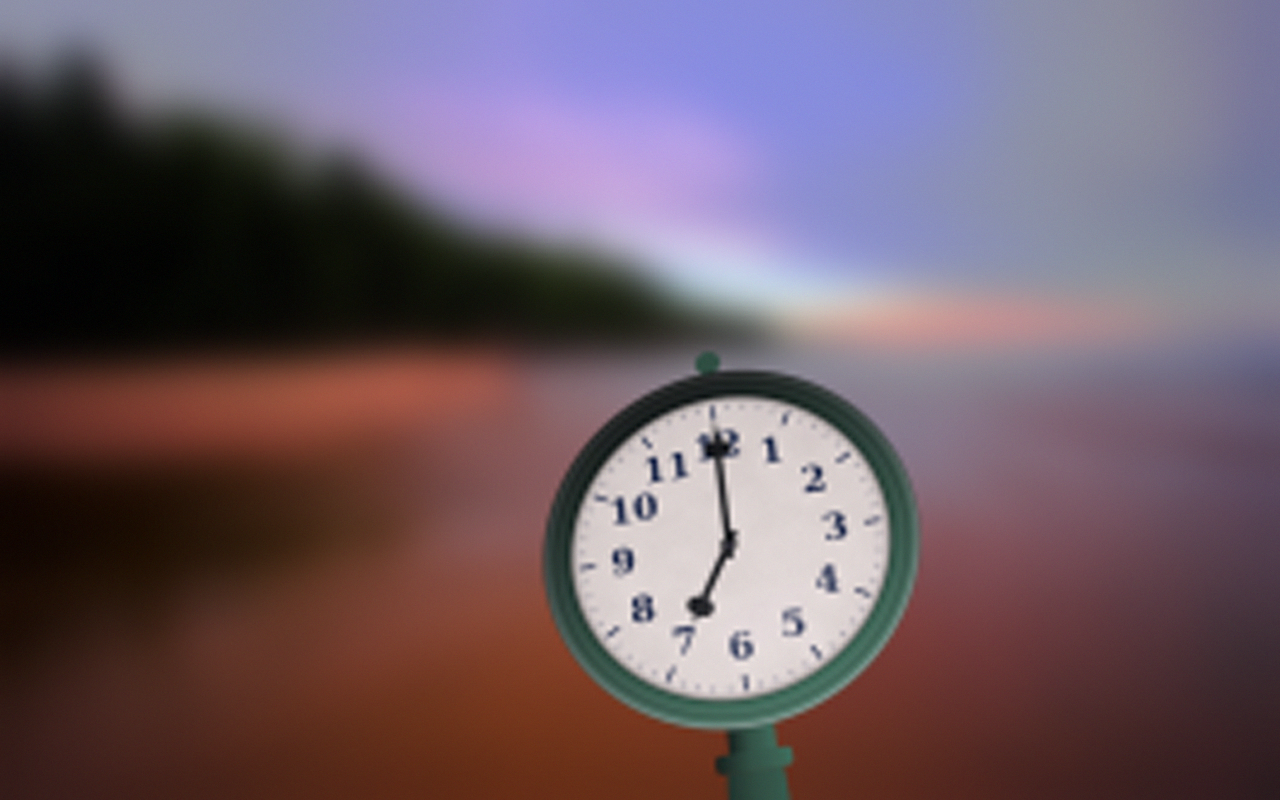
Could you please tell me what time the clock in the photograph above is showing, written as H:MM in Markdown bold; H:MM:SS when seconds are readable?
**7:00**
